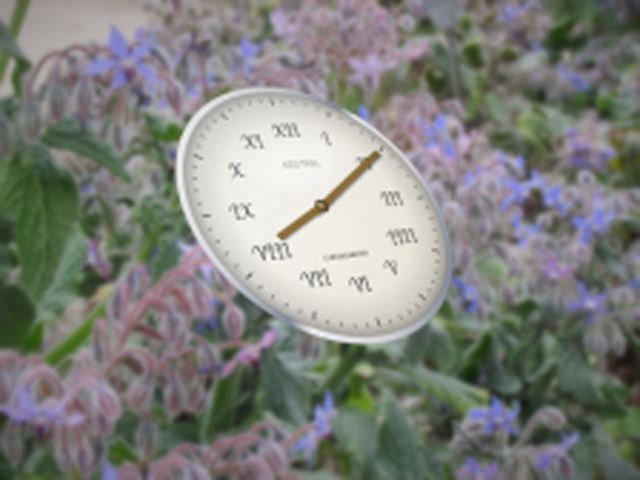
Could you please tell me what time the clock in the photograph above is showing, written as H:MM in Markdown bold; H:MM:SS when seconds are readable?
**8:10**
